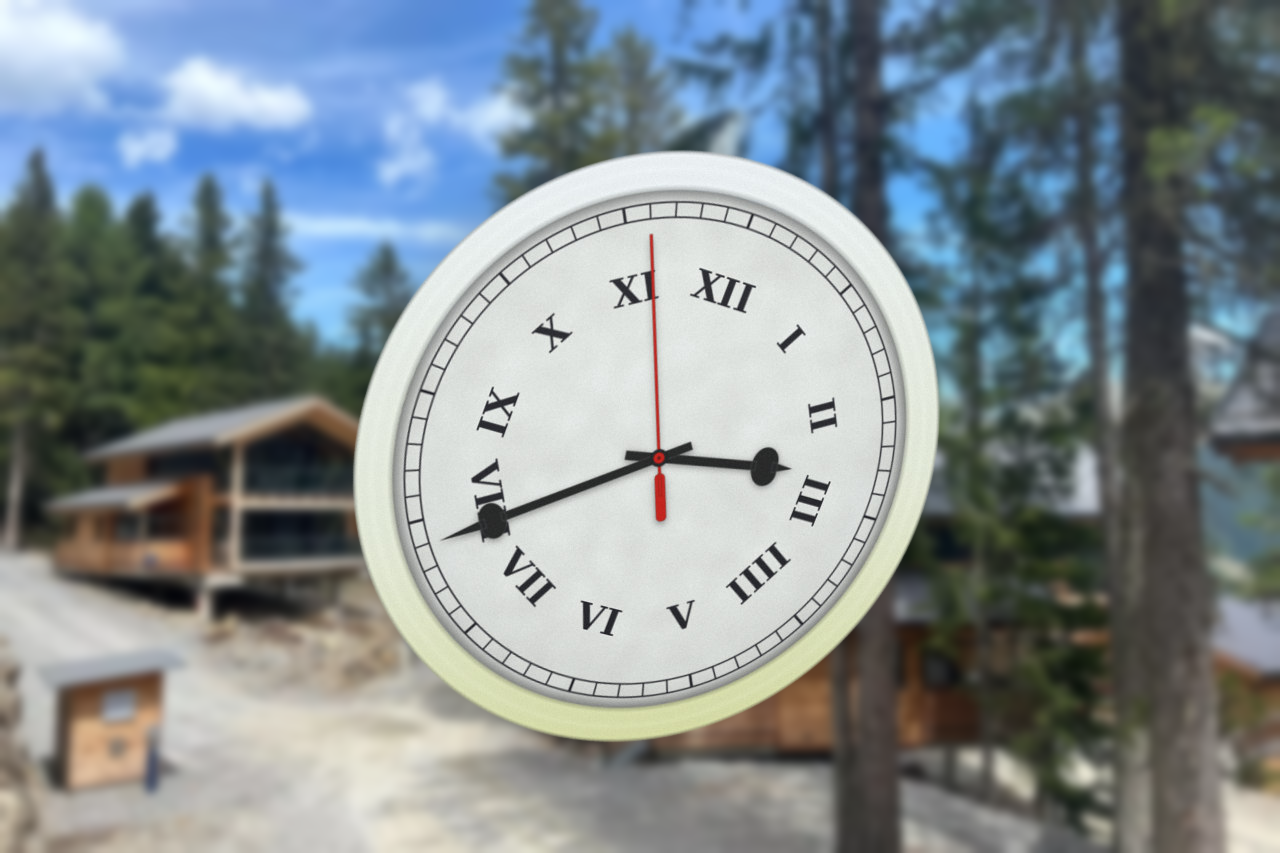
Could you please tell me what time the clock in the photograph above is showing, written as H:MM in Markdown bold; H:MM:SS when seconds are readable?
**2:38:56**
